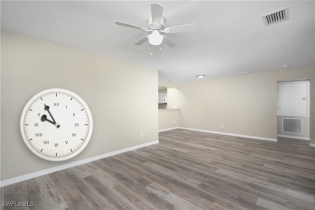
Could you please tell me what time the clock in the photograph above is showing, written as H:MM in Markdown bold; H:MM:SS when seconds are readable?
**9:55**
